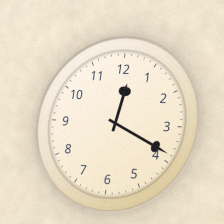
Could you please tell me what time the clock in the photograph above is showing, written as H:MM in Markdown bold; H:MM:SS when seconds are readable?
**12:19**
